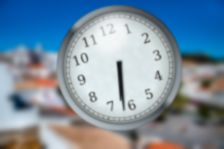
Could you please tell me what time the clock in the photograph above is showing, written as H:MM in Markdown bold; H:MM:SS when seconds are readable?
**6:32**
